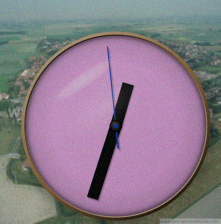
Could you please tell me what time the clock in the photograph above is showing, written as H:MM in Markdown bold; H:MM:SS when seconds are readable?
**12:32:59**
